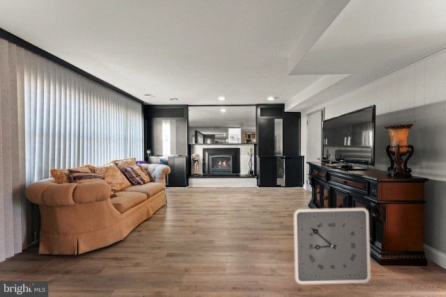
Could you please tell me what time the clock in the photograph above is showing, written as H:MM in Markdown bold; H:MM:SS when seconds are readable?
**8:52**
